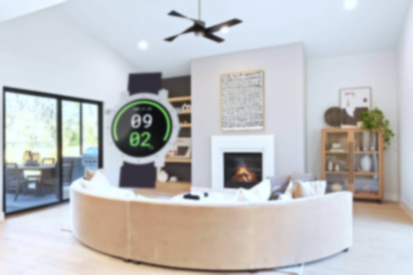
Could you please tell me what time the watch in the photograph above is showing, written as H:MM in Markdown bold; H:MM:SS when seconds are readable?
**9:02**
